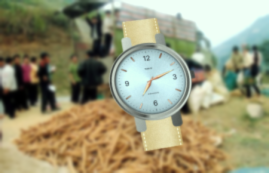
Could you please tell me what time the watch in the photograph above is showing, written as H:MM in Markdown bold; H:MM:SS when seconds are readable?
**7:12**
